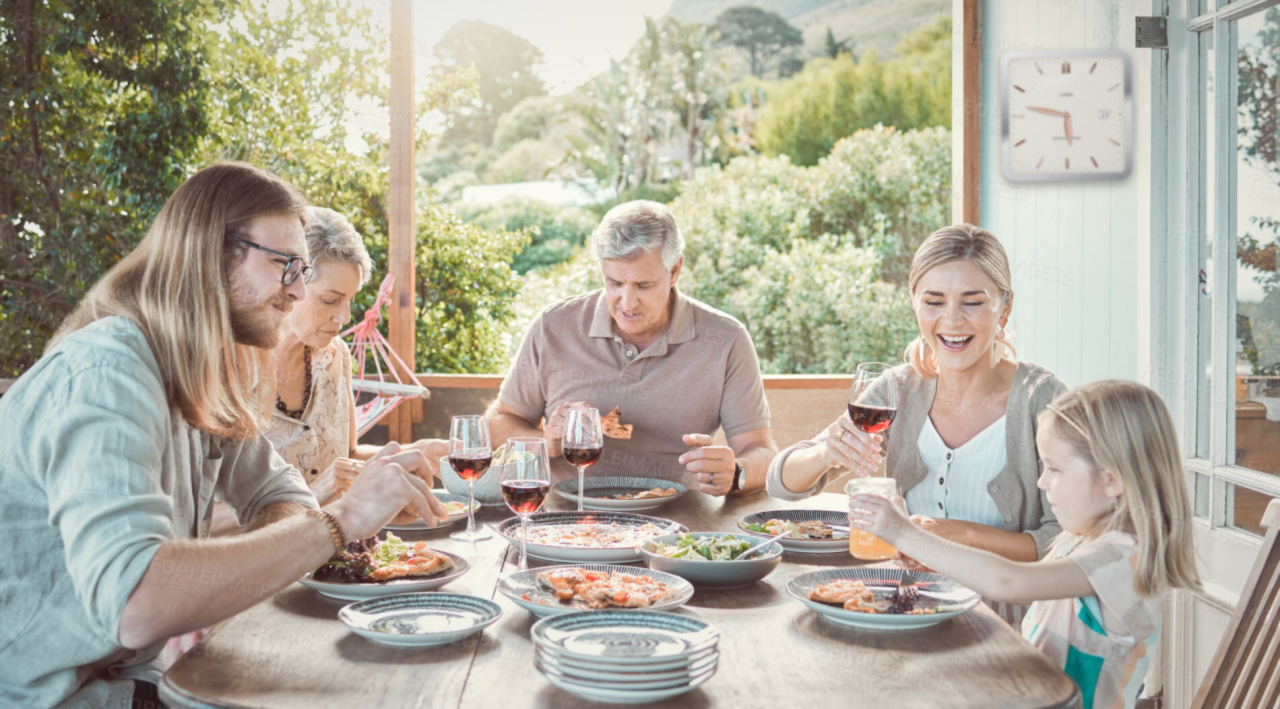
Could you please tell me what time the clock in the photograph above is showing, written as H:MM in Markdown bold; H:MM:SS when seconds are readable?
**5:47**
